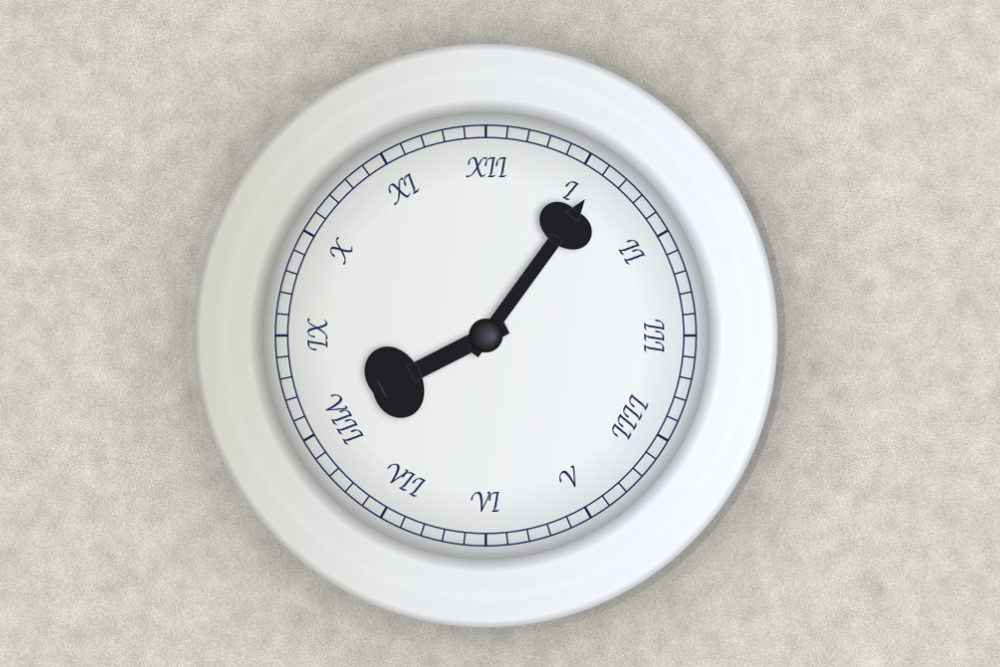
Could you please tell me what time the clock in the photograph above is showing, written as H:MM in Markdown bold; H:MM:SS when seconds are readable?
**8:06**
